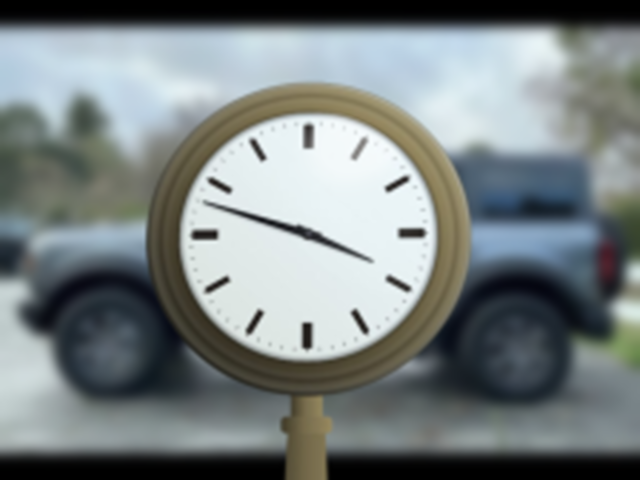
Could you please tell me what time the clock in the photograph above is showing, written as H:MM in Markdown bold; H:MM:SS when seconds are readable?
**3:48**
